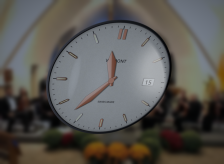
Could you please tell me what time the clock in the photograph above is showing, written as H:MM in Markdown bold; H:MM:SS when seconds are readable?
**11:37**
